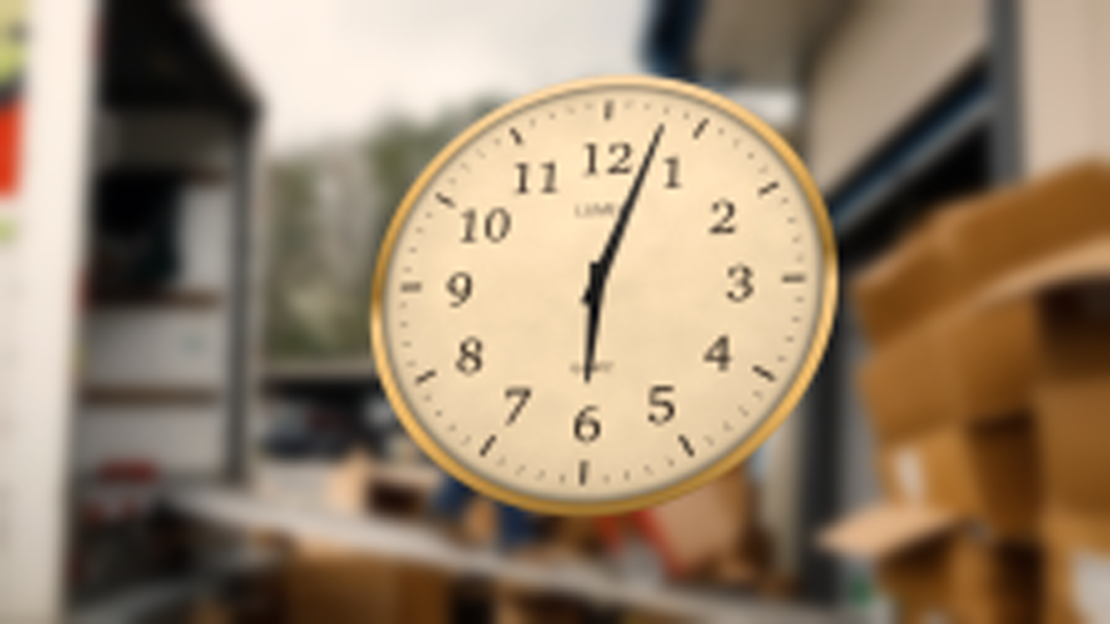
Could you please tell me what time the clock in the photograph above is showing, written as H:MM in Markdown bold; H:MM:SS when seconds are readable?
**6:03**
